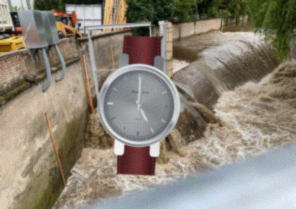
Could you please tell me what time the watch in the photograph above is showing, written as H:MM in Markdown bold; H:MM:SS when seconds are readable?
**5:00**
